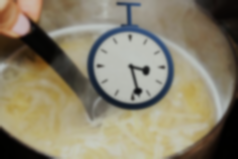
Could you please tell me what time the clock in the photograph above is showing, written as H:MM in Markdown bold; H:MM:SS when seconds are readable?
**3:28**
